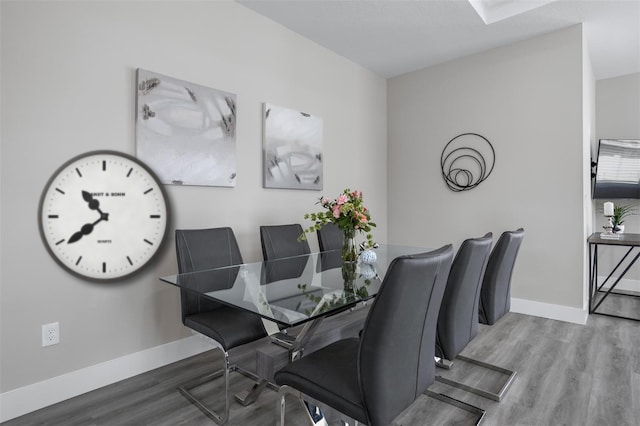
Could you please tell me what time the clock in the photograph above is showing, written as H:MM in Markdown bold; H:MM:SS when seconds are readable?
**10:39**
